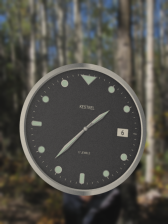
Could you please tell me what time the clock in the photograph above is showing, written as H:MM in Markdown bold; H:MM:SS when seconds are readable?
**1:37**
